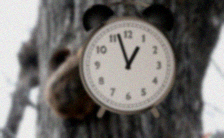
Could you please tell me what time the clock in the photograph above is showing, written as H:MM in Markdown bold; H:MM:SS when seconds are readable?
**12:57**
